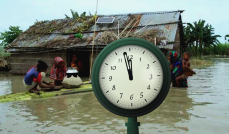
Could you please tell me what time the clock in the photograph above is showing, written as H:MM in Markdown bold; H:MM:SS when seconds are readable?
**11:58**
